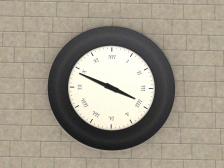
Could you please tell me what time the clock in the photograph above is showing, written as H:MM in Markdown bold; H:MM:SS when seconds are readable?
**3:49**
